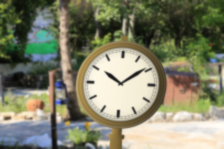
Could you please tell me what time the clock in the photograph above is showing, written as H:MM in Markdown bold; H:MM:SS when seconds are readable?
**10:09**
